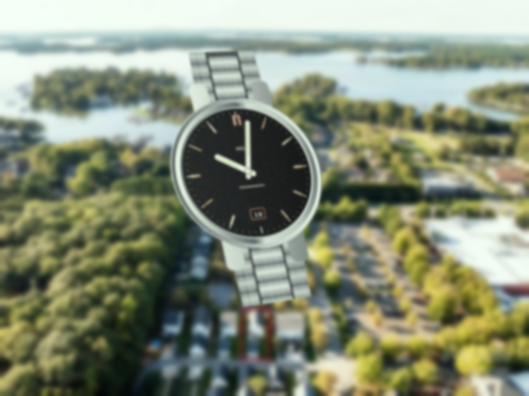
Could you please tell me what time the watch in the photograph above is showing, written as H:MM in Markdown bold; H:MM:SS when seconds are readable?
**10:02**
